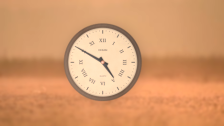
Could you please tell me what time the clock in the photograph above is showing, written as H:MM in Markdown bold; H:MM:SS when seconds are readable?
**4:50**
